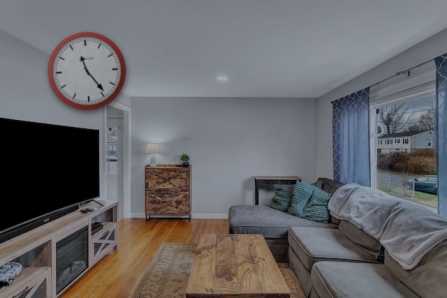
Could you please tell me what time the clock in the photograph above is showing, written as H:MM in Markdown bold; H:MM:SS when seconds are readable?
**11:24**
